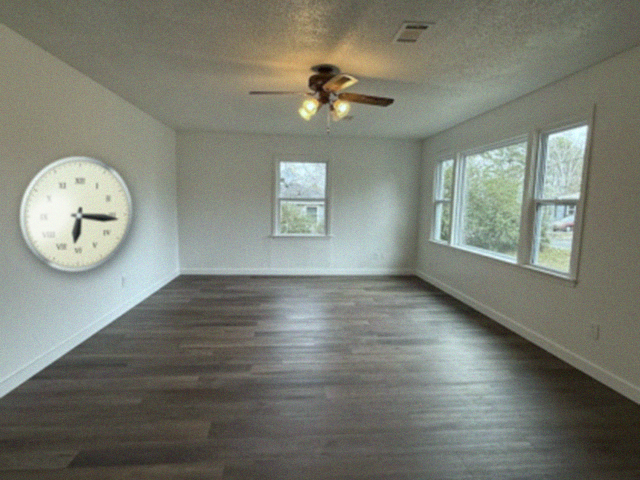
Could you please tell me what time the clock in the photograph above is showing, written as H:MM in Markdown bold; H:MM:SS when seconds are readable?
**6:16**
